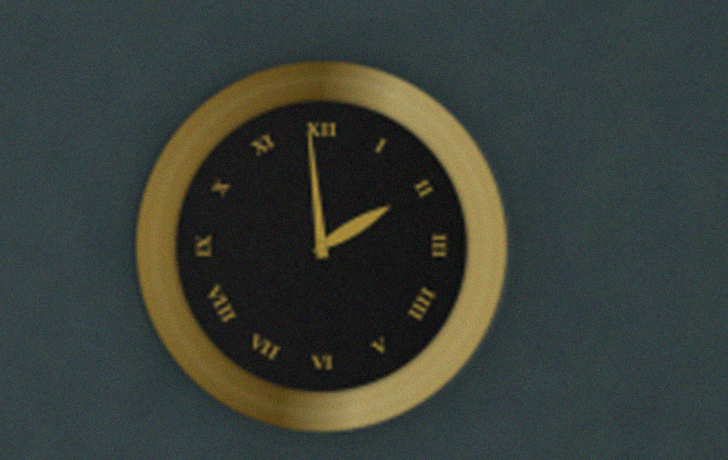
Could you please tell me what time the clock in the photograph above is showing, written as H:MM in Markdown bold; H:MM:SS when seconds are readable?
**1:59**
